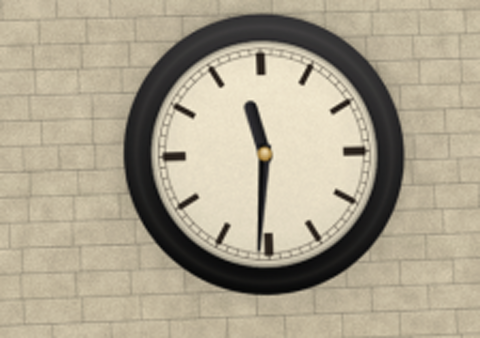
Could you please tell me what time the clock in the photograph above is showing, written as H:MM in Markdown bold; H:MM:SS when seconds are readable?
**11:31**
